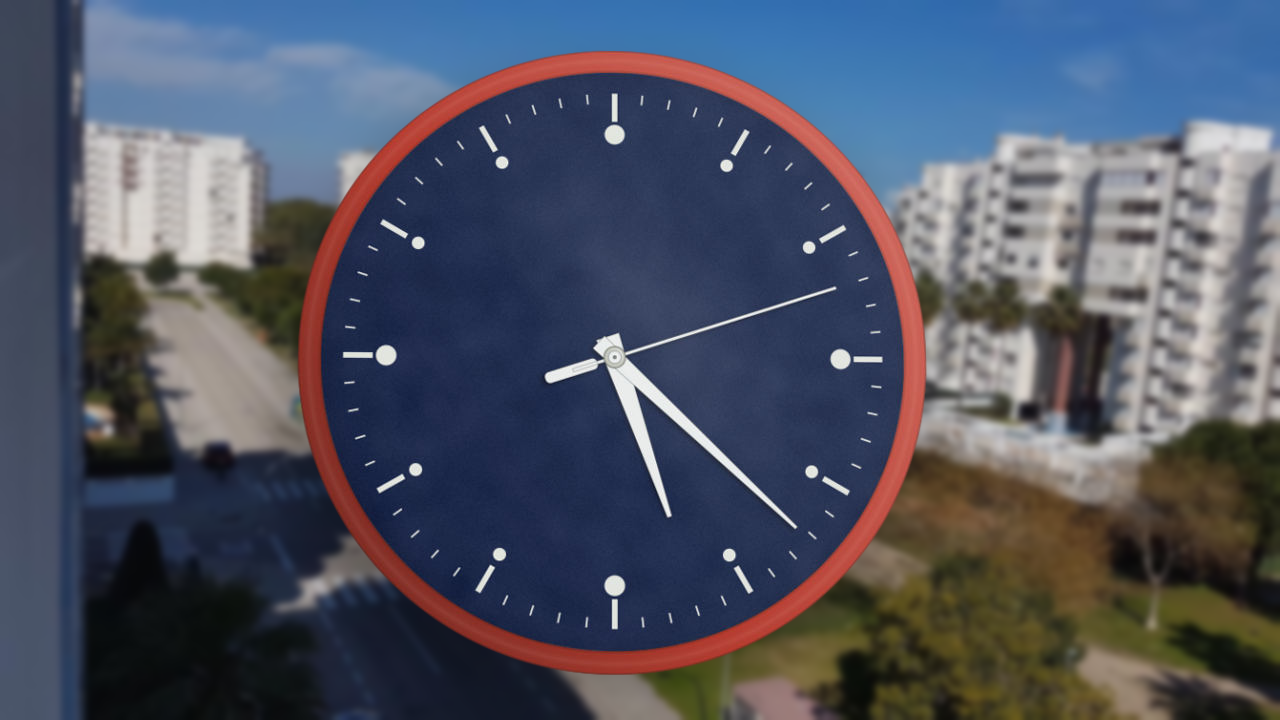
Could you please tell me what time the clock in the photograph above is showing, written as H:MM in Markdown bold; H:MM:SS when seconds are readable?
**5:22:12**
